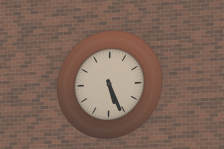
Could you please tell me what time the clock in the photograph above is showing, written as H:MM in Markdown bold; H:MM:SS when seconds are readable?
**5:26**
